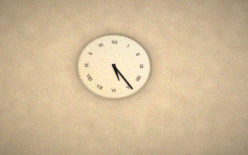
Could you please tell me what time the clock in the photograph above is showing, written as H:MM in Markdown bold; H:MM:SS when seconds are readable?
**5:24**
